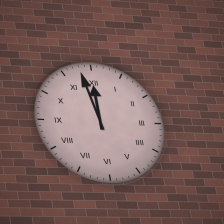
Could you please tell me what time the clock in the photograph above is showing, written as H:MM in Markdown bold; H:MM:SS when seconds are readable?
**11:58**
